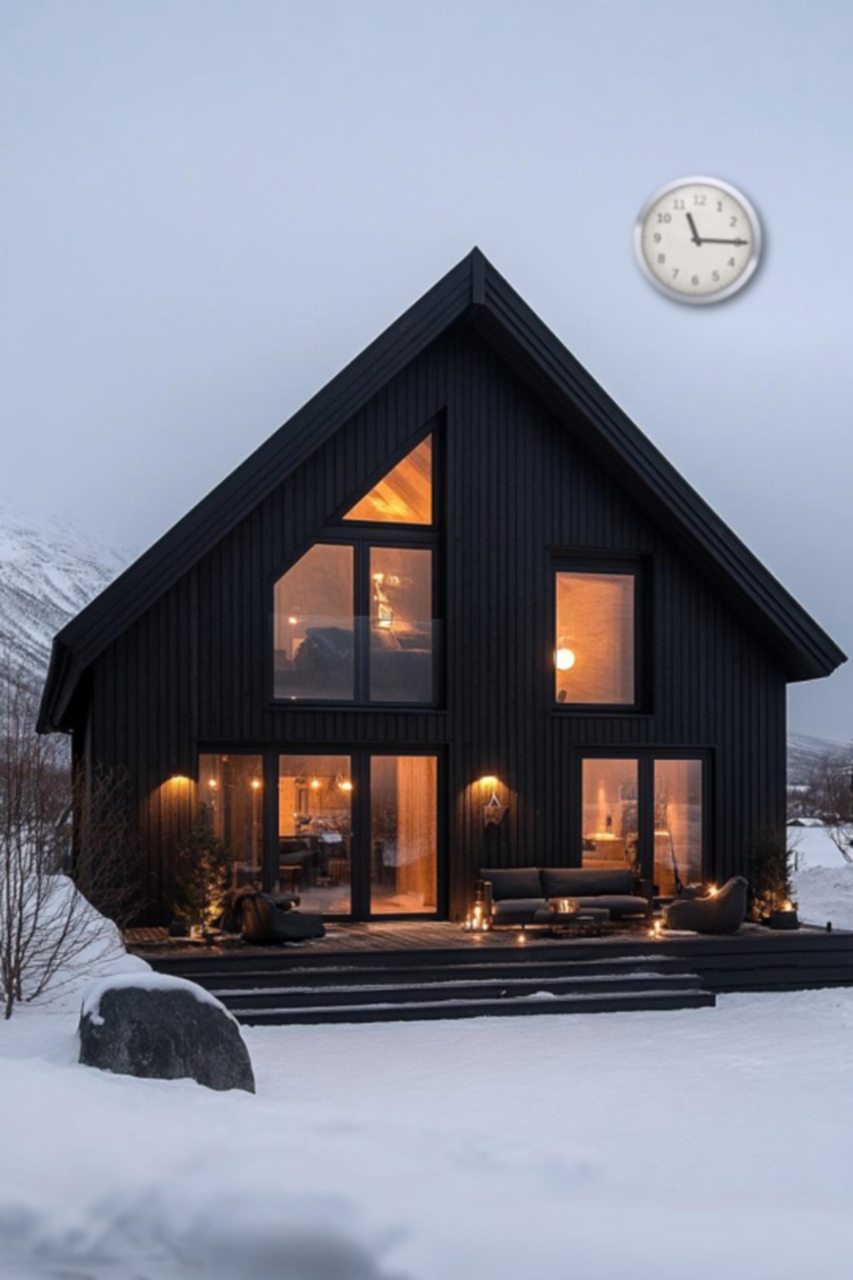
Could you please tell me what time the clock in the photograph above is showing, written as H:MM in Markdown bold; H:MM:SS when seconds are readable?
**11:15**
